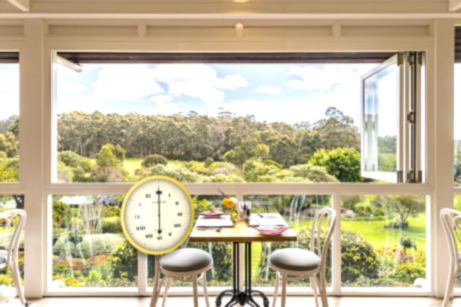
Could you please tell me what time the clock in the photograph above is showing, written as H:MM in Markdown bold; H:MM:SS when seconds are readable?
**6:00**
